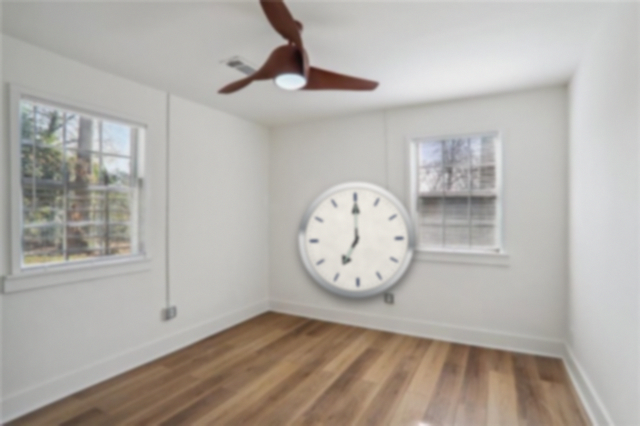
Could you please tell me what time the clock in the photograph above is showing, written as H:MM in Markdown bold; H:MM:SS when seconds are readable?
**7:00**
